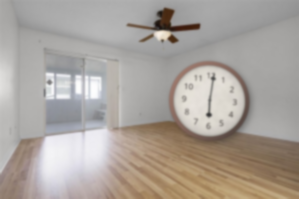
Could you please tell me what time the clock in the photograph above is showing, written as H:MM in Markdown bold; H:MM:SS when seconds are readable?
**6:01**
